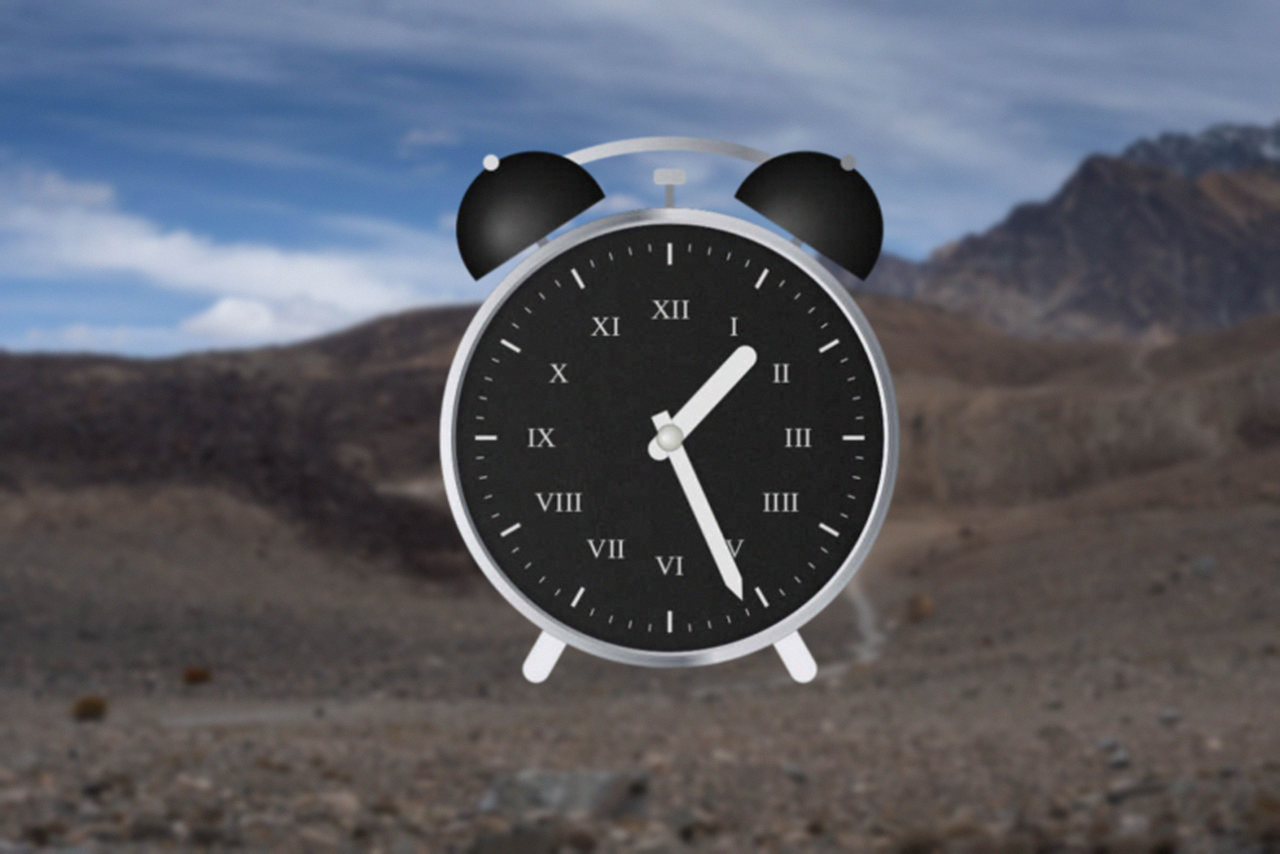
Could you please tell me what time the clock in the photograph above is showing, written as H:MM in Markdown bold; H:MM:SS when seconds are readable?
**1:26**
